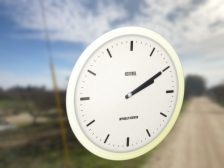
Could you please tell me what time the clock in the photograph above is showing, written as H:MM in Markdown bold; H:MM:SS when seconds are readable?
**2:10**
